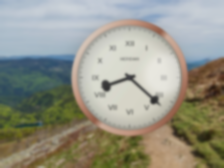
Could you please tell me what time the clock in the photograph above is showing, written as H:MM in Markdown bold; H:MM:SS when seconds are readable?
**8:22**
